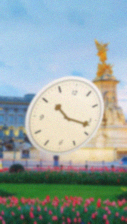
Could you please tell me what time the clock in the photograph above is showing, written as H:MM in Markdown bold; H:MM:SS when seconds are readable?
**10:17**
